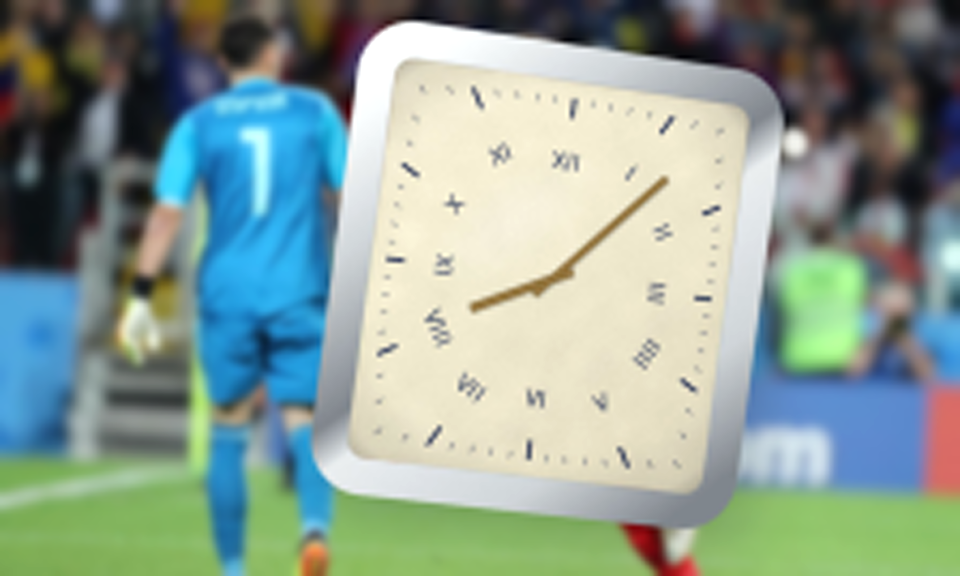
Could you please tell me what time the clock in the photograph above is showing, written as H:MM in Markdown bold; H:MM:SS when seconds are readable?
**8:07**
